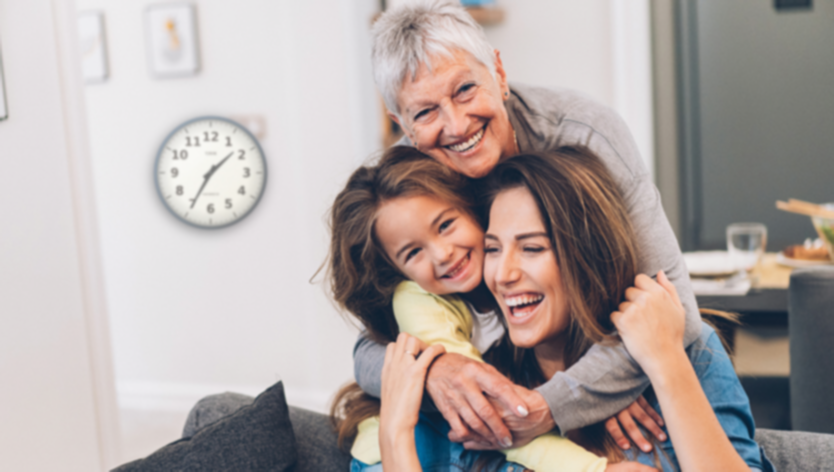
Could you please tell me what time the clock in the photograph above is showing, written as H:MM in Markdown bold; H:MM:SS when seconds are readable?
**1:35**
